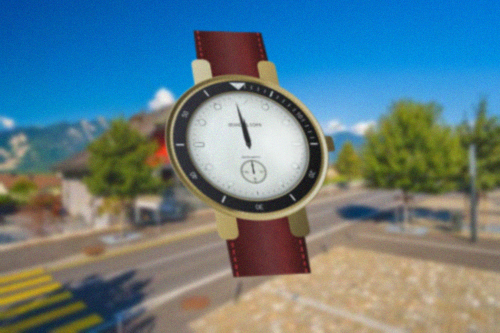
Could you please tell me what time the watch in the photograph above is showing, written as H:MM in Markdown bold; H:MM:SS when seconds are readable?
**11:59**
